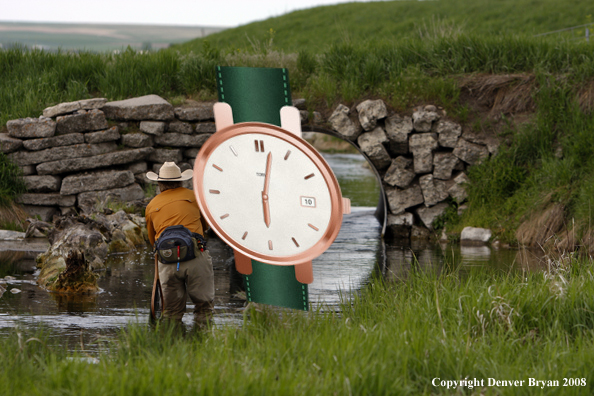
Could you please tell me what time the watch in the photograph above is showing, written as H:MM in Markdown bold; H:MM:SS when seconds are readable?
**6:02**
